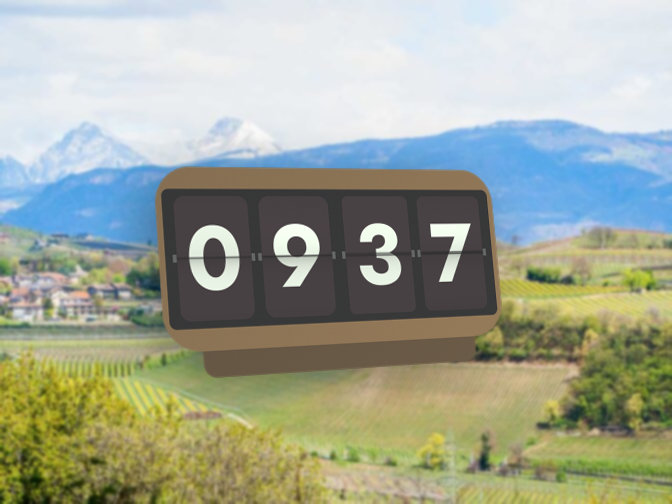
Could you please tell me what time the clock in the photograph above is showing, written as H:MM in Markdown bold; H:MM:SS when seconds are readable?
**9:37**
